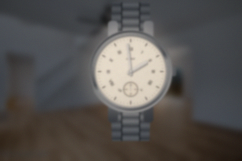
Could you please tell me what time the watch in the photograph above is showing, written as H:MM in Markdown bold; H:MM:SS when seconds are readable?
**1:59**
